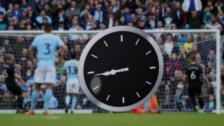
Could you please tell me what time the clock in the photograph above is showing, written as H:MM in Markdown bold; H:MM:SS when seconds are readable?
**8:44**
